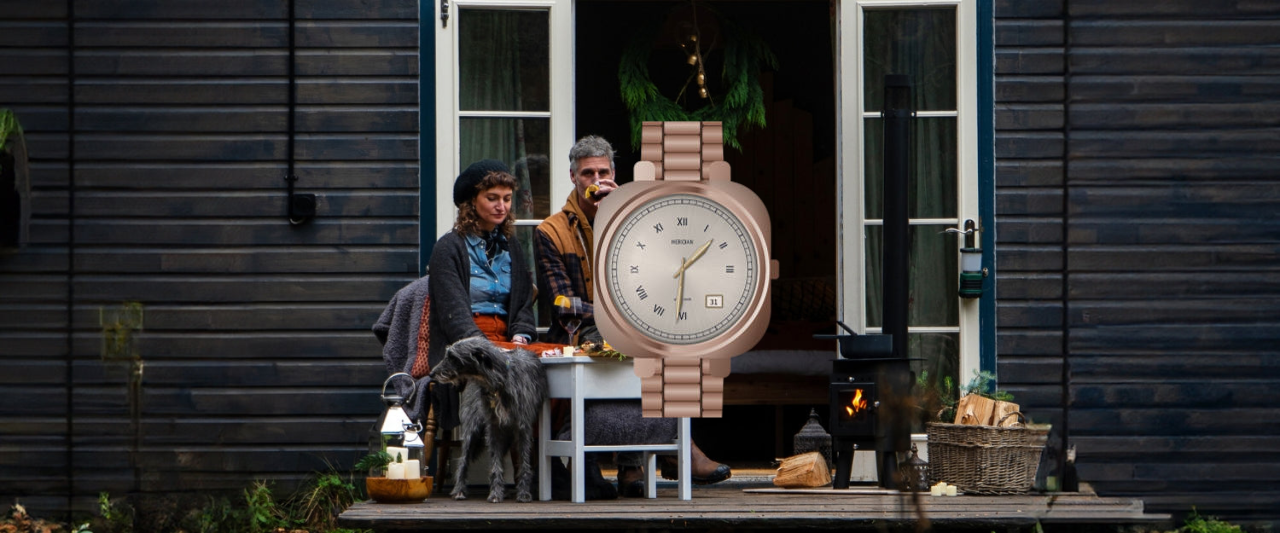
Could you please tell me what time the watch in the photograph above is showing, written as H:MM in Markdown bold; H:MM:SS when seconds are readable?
**1:31**
